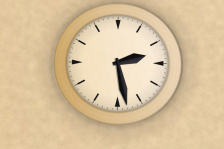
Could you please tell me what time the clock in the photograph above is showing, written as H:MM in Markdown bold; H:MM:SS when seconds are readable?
**2:28**
